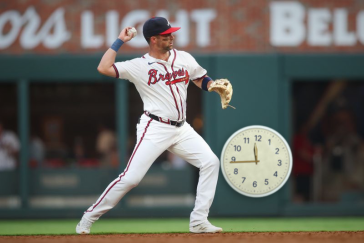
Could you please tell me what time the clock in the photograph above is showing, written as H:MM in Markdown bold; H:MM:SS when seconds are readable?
**11:44**
